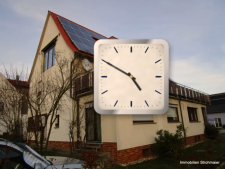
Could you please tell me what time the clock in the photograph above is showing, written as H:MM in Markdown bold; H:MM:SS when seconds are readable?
**4:50**
